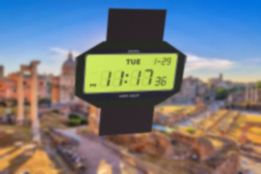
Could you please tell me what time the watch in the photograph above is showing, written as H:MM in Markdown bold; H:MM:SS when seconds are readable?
**11:17**
